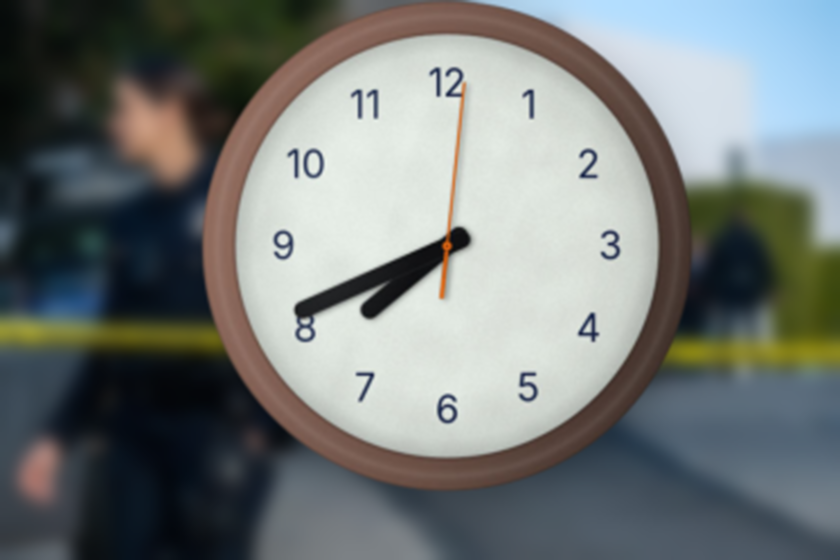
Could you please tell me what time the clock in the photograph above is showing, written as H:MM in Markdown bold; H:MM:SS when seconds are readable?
**7:41:01**
